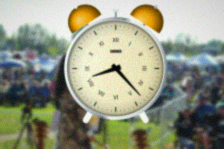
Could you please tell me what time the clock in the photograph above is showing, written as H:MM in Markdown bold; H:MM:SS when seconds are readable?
**8:23**
